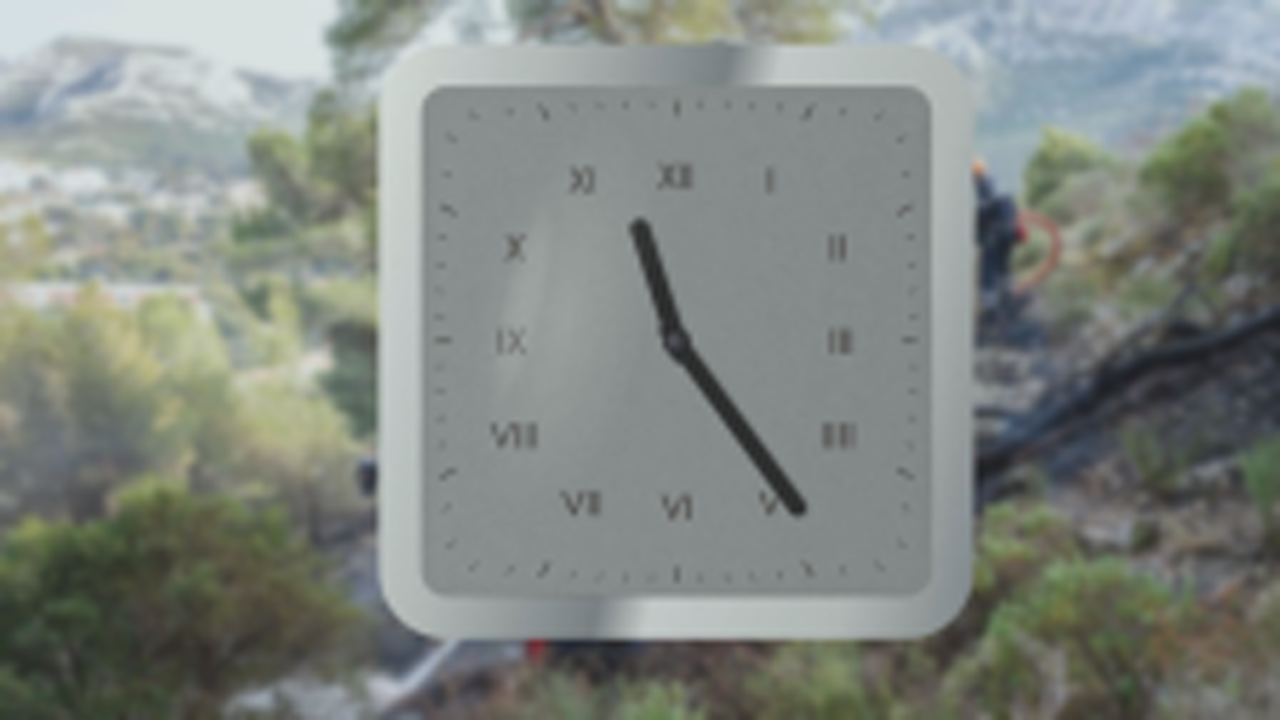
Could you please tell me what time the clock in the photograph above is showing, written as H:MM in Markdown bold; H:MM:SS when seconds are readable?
**11:24**
